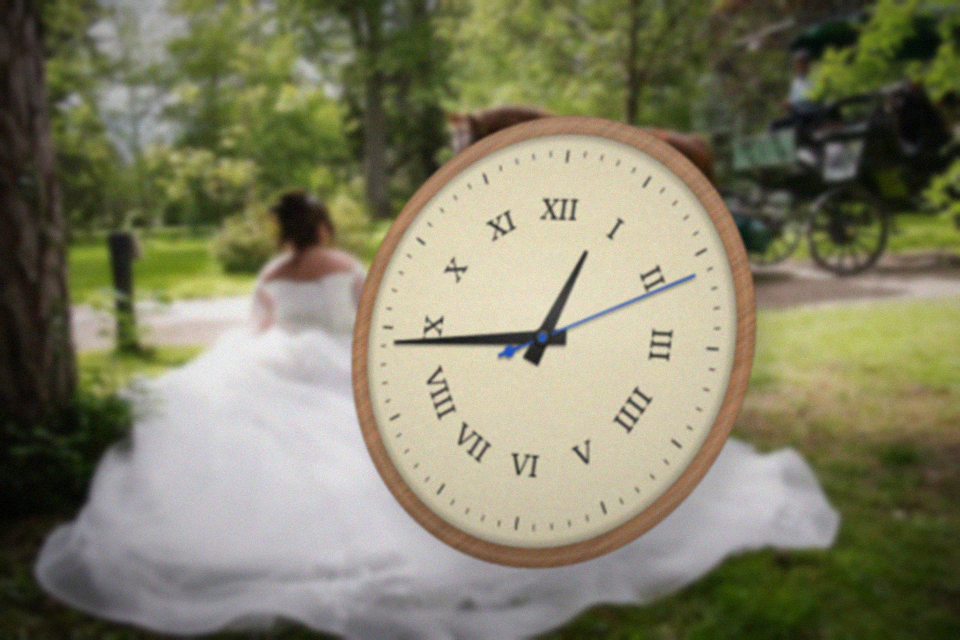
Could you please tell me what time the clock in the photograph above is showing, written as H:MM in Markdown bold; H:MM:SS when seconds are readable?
**12:44:11**
